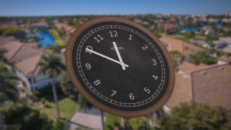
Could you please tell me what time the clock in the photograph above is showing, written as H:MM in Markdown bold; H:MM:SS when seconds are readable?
**11:50**
